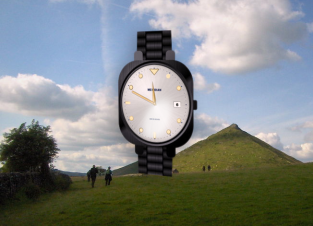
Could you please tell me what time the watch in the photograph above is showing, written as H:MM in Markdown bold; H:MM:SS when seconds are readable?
**11:49**
